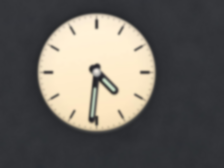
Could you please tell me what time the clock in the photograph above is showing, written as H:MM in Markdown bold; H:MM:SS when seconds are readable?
**4:31**
